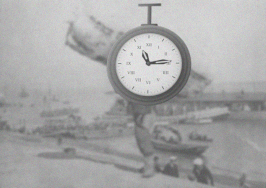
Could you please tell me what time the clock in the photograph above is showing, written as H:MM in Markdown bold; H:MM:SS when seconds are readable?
**11:14**
